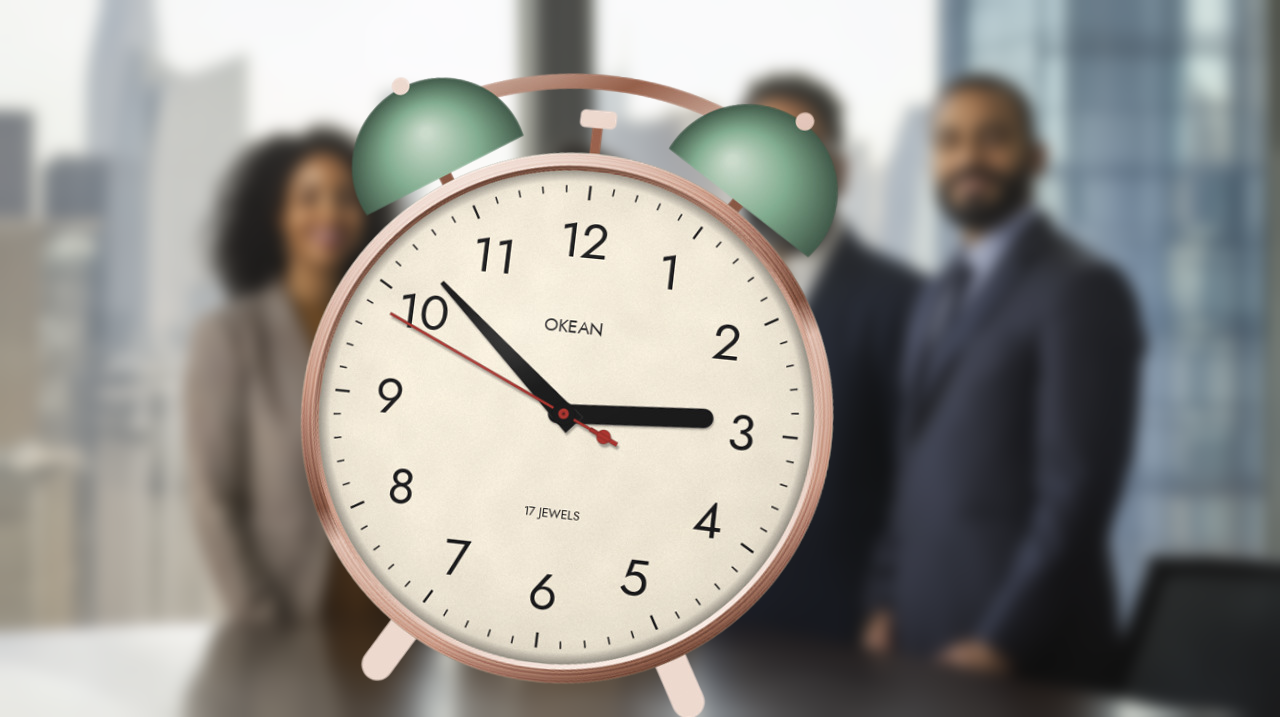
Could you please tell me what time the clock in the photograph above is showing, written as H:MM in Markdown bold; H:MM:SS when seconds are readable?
**2:51:49**
